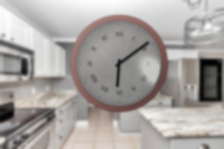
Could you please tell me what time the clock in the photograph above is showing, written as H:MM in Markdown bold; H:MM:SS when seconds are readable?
**6:09**
